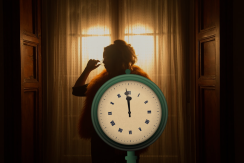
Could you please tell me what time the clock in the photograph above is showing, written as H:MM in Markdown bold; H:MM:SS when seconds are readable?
**11:59**
